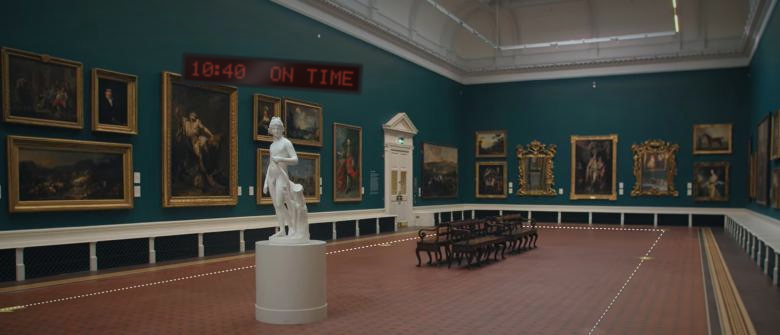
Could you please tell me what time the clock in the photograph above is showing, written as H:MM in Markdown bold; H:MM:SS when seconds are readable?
**10:40**
